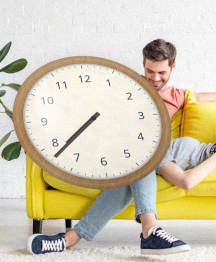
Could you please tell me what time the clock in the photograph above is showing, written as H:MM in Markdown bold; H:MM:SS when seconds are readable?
**7:38**
